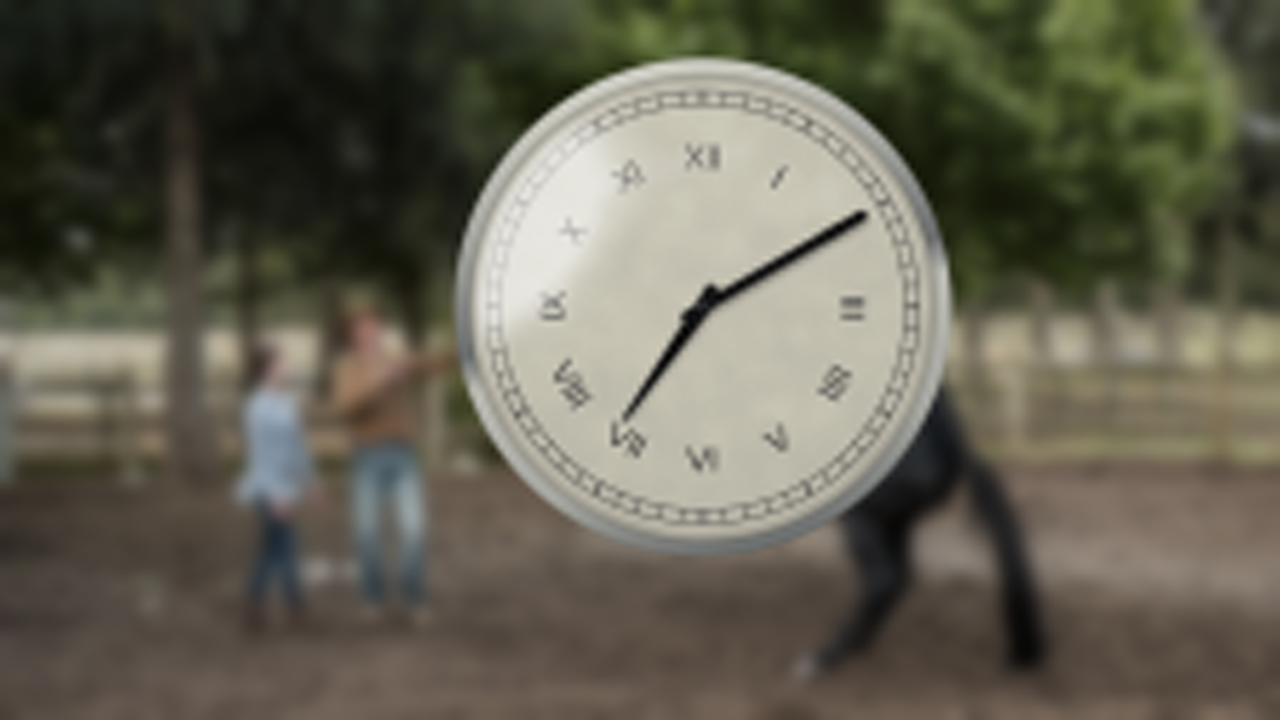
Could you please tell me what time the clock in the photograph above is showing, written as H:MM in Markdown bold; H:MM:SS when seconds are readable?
**7:10**
